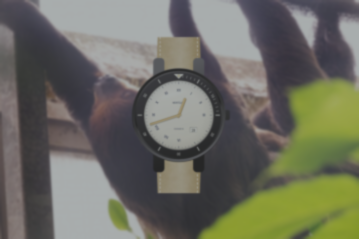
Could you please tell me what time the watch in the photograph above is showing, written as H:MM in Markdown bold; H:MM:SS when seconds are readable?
**12:42**
